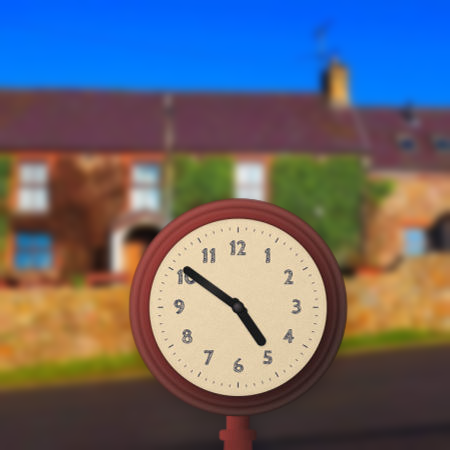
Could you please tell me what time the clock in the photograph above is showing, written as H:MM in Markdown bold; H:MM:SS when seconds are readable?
**4:51**
